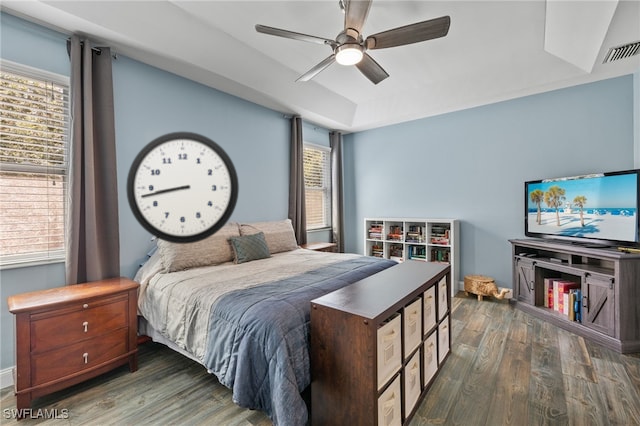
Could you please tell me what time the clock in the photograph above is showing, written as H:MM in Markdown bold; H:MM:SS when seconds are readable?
**8:43**
